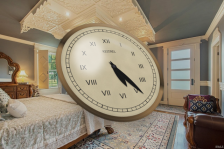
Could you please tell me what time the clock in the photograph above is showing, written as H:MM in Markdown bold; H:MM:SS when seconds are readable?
**5:24**
